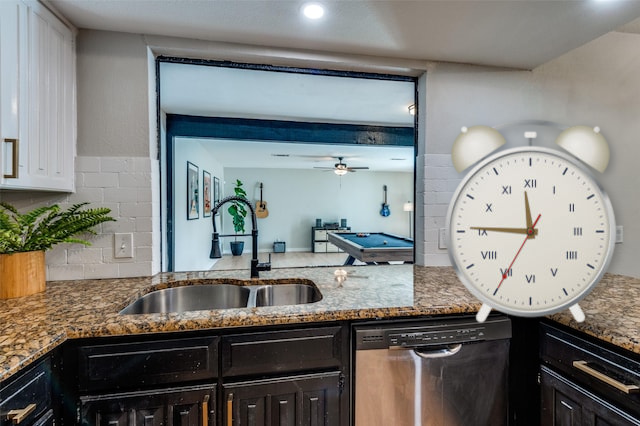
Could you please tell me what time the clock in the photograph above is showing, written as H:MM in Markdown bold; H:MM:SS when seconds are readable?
**11:45:35**
